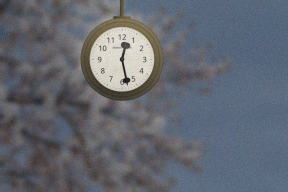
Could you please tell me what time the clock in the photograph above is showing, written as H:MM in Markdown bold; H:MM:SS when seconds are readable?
**12:28**
